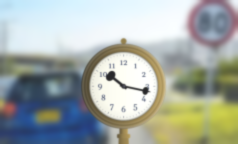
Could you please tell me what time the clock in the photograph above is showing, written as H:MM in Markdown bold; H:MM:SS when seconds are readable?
**10:17**
